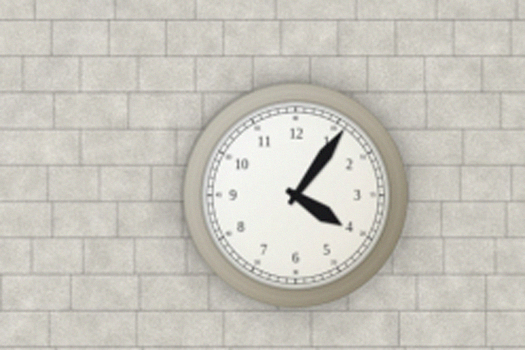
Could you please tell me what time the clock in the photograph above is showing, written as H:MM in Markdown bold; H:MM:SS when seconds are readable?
**4:06**
